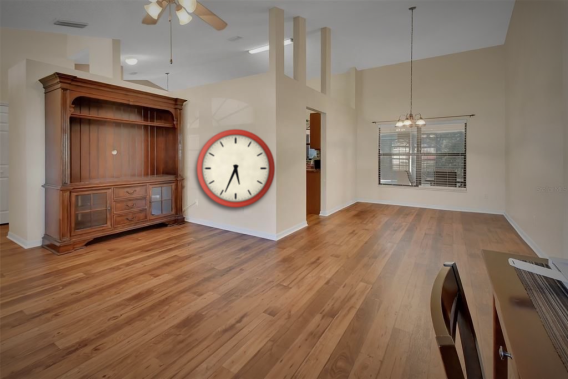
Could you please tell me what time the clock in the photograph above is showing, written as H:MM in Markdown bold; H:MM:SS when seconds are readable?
**5:34**
